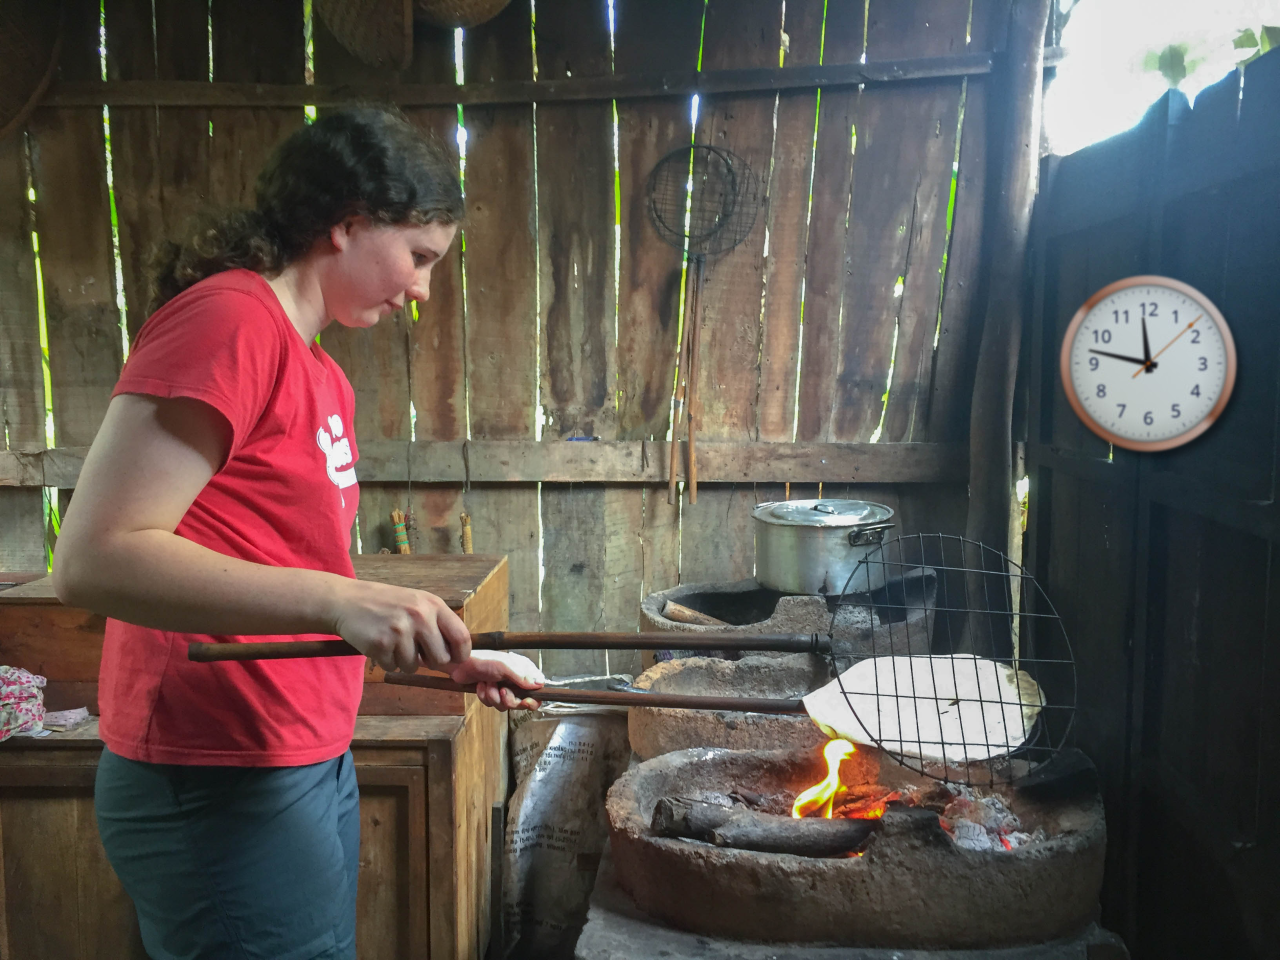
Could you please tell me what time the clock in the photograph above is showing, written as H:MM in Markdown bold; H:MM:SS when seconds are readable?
**11:47:08**
